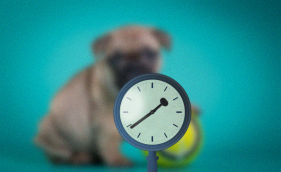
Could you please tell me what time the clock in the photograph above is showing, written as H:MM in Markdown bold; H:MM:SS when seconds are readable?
**1:39**
